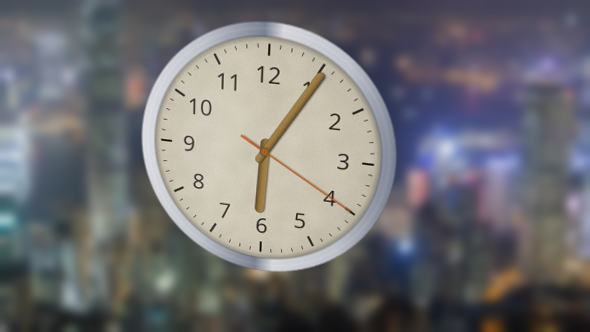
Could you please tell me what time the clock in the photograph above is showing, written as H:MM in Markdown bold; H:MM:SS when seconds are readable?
**6:05:20**
